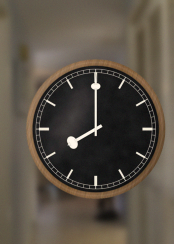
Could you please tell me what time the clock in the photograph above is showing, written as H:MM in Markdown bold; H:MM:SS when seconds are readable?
**8:00**
